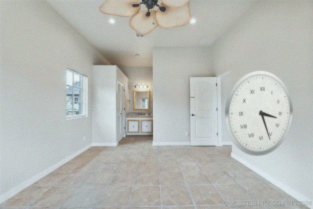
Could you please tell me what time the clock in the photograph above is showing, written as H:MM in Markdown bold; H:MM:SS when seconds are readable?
**3:26**
